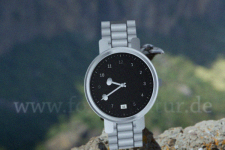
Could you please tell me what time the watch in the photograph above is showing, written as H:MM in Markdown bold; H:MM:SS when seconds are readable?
**9:40**
